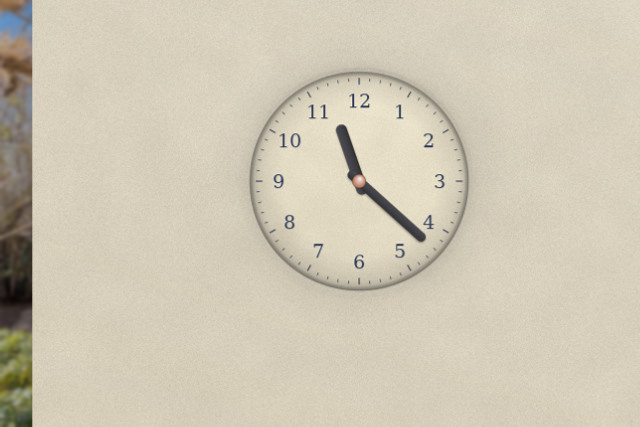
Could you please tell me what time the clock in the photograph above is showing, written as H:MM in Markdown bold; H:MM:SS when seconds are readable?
**11:22**
